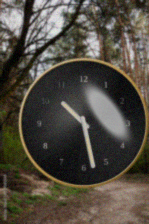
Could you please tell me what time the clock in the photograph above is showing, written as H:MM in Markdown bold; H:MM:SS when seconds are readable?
**10:28**
